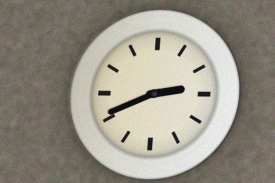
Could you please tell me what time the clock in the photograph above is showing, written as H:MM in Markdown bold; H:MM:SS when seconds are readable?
**2:41**
